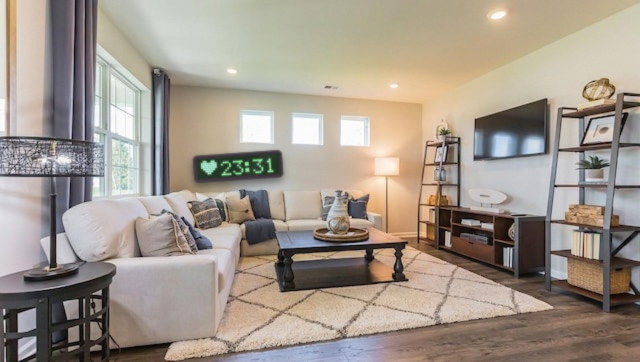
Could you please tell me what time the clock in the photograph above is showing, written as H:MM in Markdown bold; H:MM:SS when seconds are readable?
**23:31**
